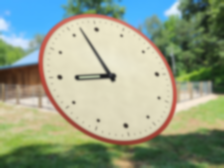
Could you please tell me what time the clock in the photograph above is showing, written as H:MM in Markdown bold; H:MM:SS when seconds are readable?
**8:57**
